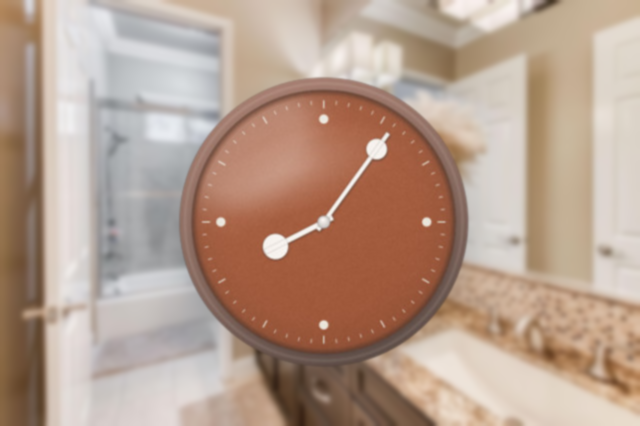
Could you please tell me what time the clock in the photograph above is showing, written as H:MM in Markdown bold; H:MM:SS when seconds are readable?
**8:06**
